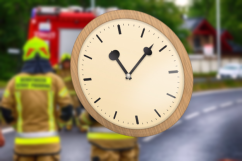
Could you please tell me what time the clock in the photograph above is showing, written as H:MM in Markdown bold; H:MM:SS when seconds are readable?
**11:08**
